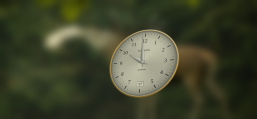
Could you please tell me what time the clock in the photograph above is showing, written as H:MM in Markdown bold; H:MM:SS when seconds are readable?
**9:59**
